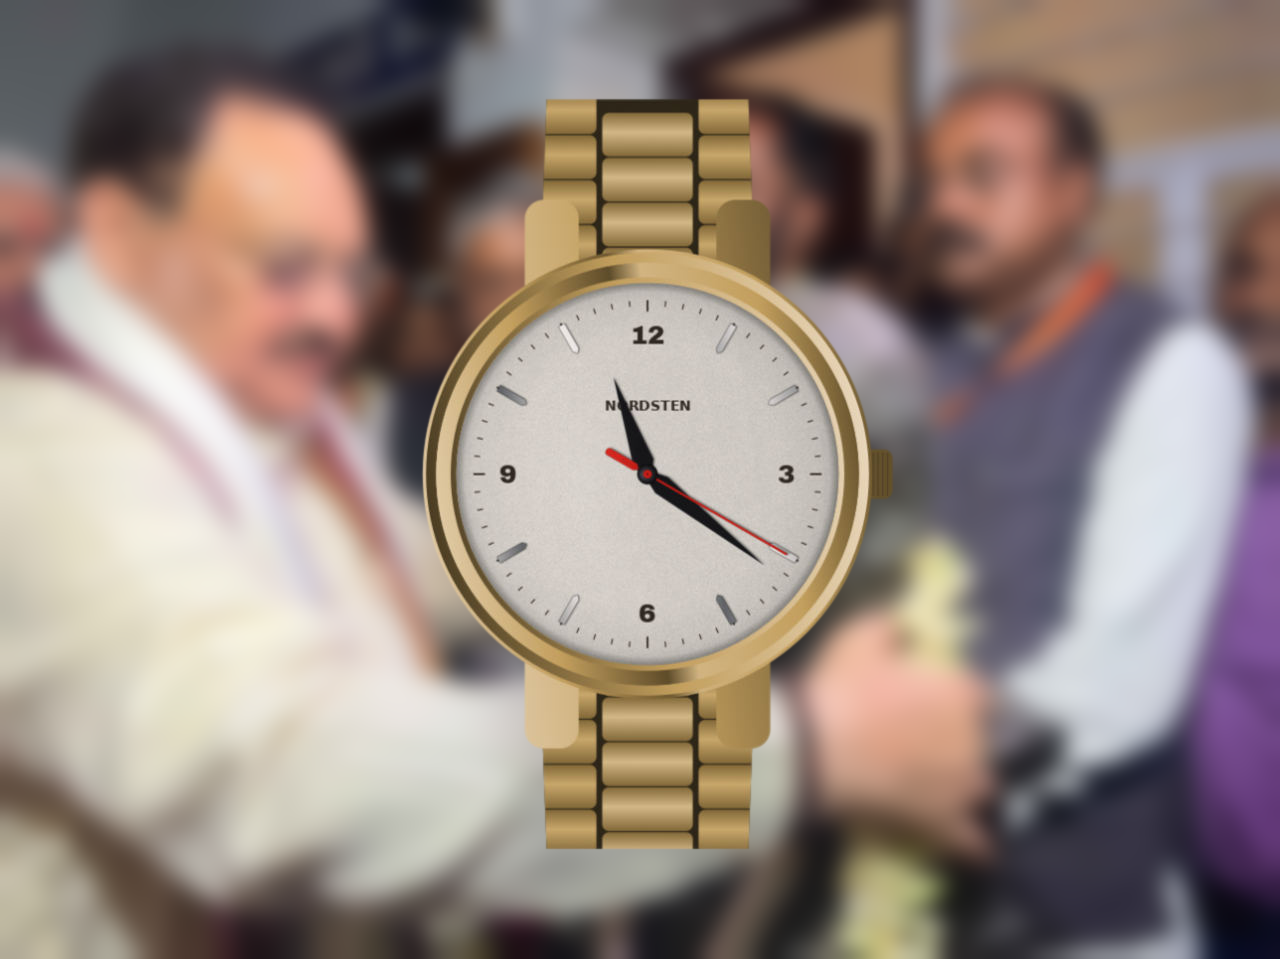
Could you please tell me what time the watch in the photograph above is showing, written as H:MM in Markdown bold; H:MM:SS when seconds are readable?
**11:21:20**
